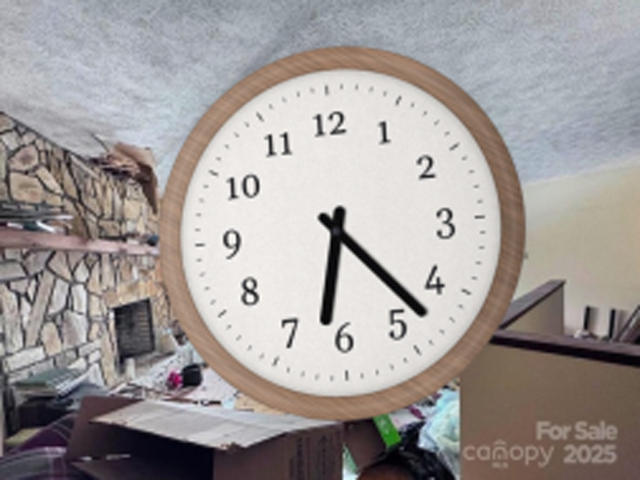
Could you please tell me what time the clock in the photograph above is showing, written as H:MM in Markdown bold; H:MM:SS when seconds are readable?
**6:23**
